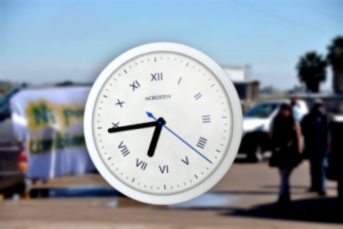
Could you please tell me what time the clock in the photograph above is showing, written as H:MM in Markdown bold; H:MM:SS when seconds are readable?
**6:44:22**
